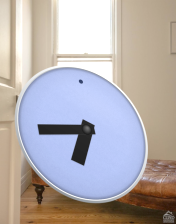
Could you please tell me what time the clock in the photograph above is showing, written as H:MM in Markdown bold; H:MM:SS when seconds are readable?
**6:44**
